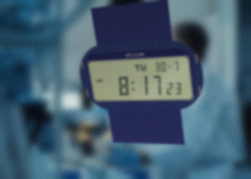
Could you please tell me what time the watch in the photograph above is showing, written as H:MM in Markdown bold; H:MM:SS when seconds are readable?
**8:17**
